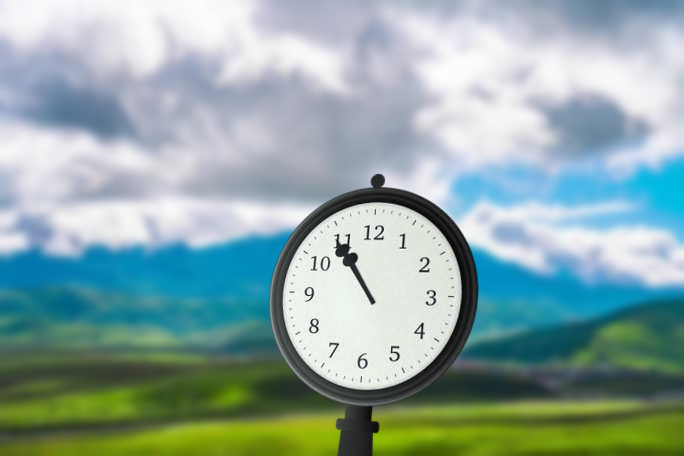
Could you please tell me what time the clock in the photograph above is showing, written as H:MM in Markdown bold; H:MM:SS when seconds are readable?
**10:54**
